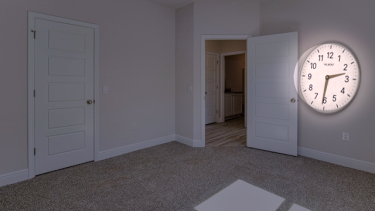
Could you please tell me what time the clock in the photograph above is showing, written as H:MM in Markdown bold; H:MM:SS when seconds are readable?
**2:31**
